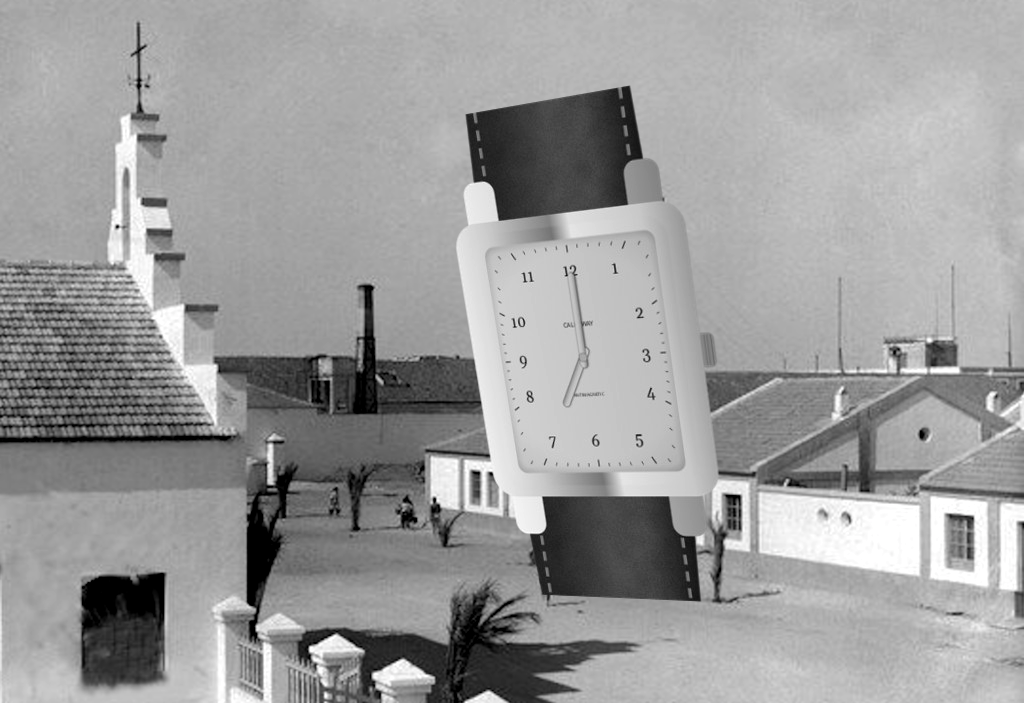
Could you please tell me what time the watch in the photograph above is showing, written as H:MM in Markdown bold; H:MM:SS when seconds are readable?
**7:00**
